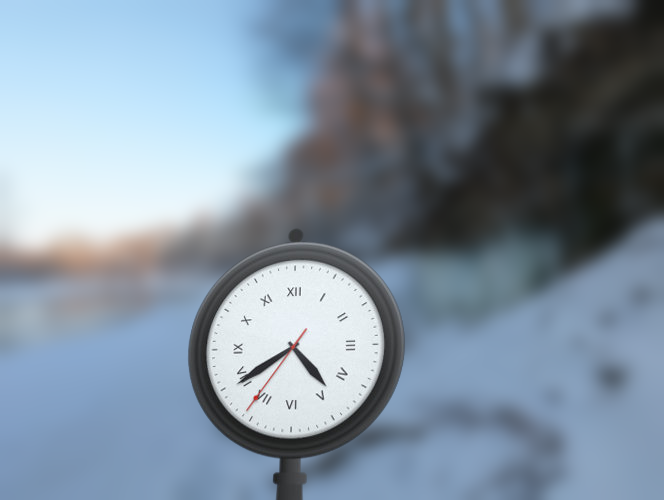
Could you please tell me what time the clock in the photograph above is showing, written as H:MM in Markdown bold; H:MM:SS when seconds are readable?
**4:39:36**
